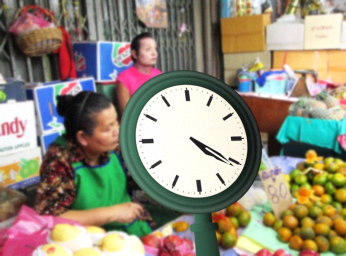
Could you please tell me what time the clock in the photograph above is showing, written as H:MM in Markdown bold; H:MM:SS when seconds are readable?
**4:21**
